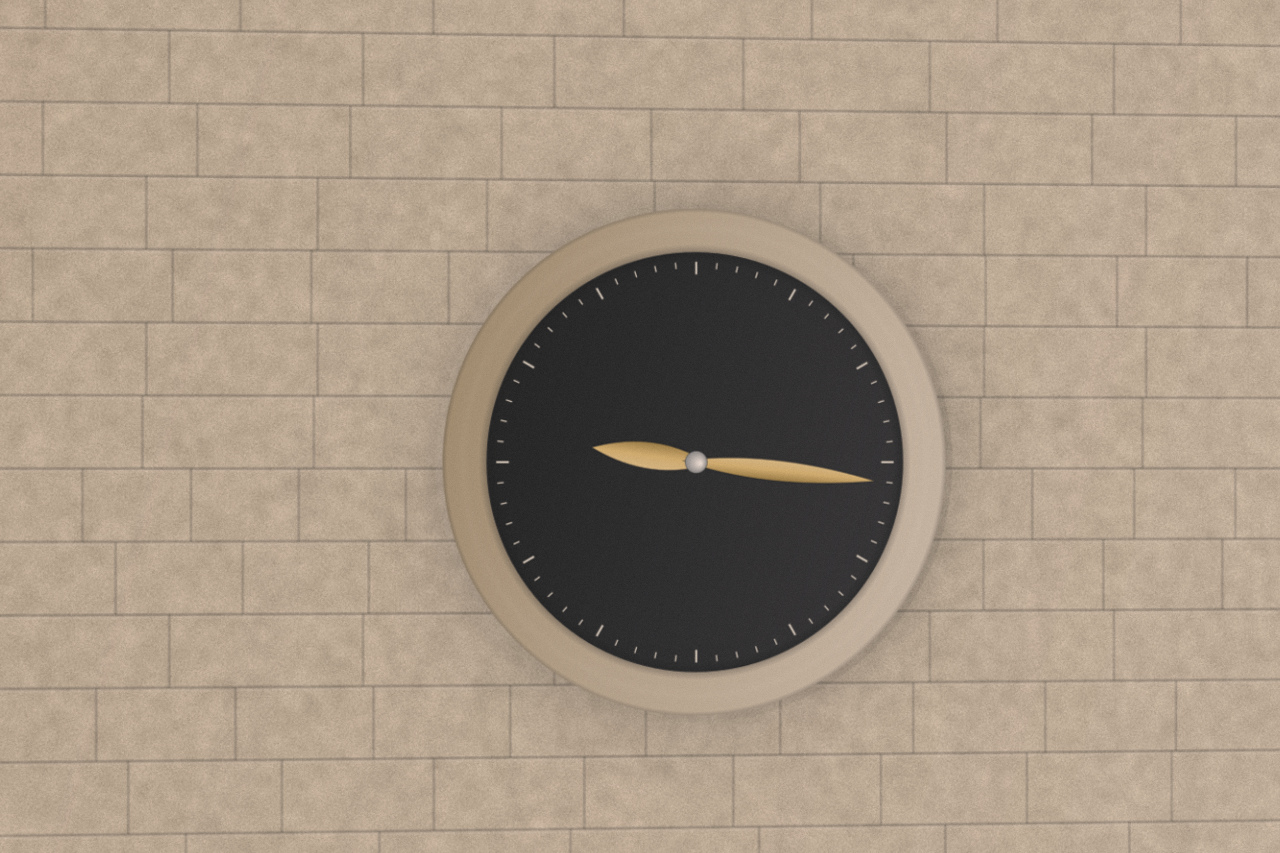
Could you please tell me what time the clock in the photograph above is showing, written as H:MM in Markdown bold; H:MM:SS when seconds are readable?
**9:16**
